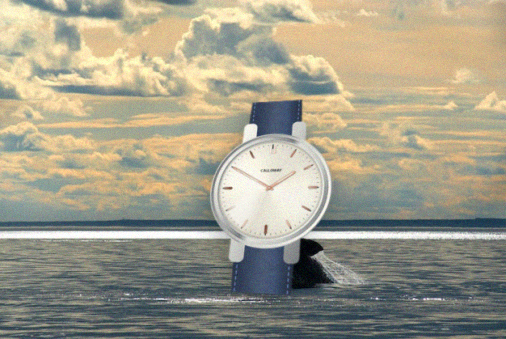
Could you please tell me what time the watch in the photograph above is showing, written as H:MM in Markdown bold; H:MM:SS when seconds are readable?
**1:50**
